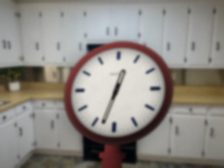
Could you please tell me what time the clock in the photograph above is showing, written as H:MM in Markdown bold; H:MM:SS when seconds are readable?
**12:33**
